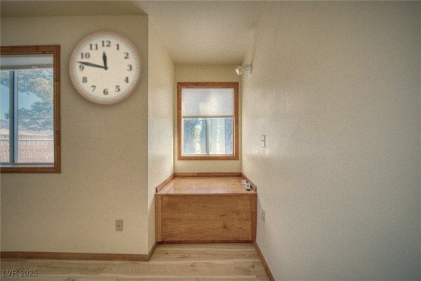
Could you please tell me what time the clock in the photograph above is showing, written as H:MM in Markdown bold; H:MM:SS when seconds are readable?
**11:47**
